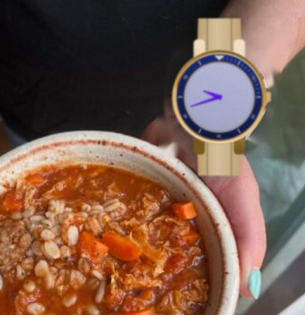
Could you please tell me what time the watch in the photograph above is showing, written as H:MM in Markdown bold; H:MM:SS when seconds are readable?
**9:42**
